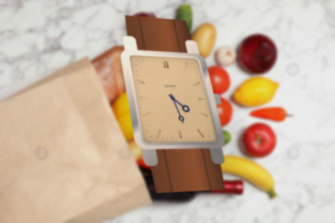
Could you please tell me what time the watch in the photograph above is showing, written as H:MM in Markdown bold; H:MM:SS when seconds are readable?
**4:28**
